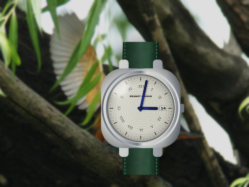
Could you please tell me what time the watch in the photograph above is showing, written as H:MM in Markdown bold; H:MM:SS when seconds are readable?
**3:02**
